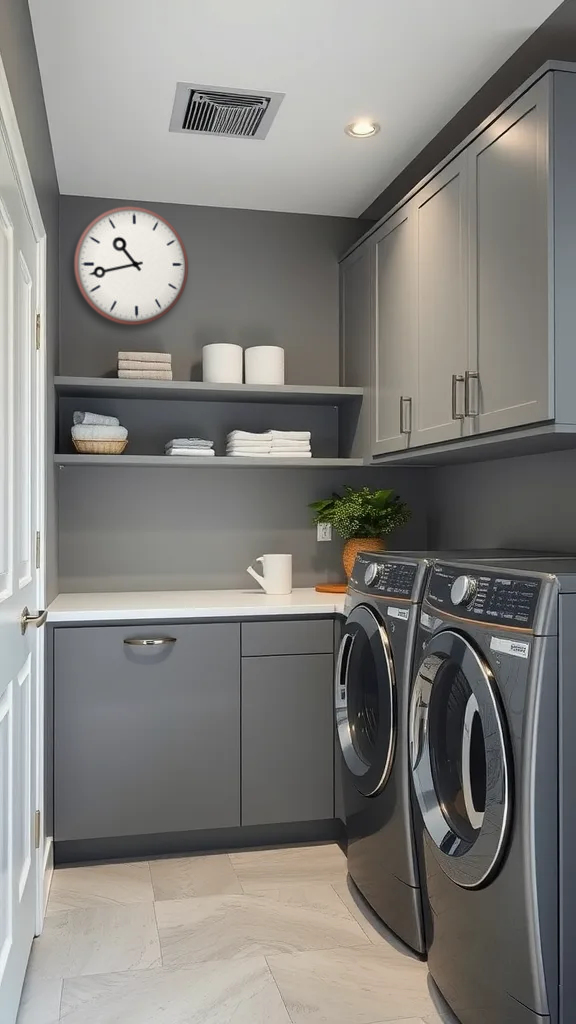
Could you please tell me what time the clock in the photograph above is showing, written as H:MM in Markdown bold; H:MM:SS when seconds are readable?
**10:43**
